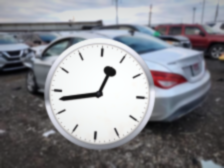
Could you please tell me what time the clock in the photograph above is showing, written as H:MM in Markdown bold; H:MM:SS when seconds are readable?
**12:43**
